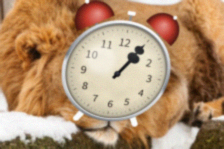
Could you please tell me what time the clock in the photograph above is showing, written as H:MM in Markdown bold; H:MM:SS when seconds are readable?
**1:05**
